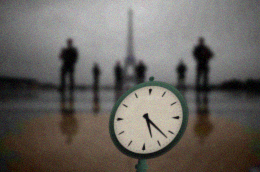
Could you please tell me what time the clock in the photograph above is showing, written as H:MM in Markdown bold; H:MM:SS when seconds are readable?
**5:22**
